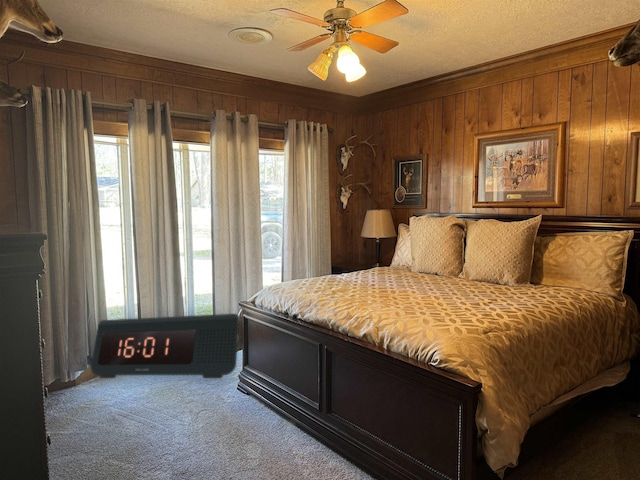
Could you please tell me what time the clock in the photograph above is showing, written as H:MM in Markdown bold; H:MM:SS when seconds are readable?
**16:01**
